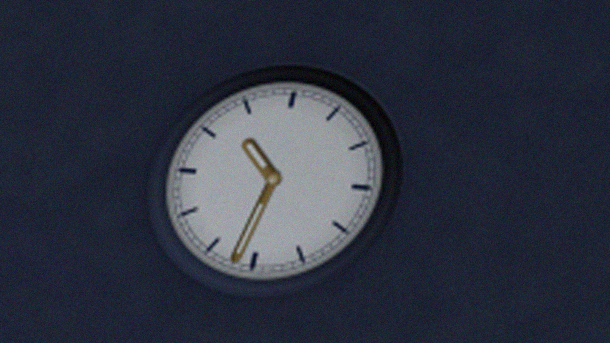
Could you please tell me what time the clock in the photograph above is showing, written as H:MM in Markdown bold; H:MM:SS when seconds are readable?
**10:32**
